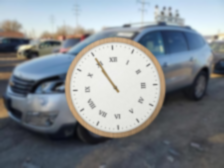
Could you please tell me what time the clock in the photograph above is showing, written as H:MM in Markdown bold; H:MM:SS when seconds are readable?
**10:55**
